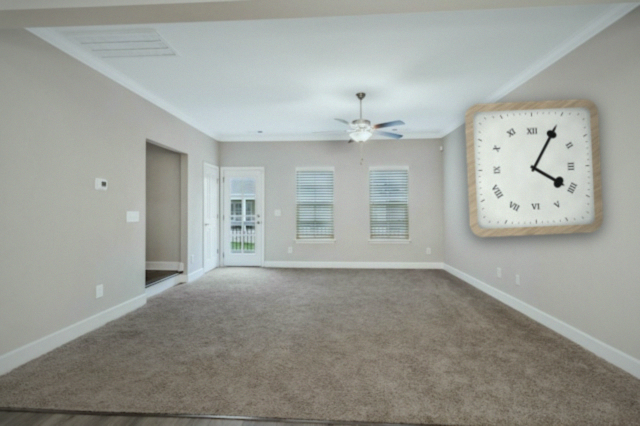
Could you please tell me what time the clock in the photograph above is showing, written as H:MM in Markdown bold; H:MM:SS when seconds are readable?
**4:05**
